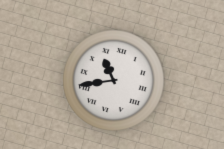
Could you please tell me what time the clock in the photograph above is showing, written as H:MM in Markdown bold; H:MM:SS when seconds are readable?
**10:41**
